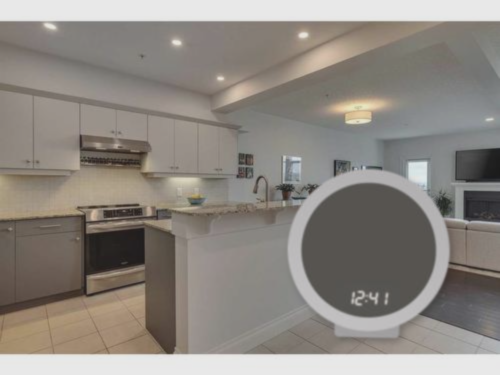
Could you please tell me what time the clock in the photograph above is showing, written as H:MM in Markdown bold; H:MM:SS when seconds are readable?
**12:41**
